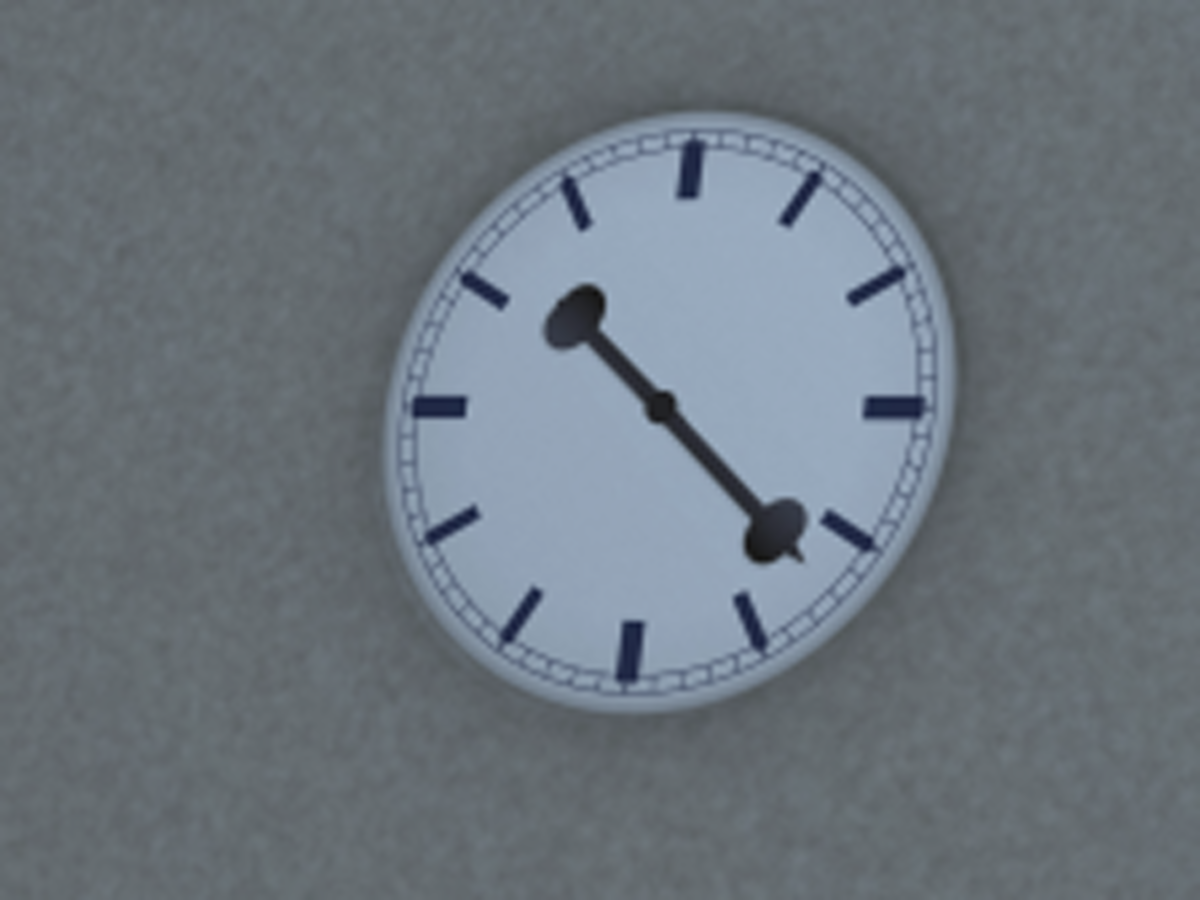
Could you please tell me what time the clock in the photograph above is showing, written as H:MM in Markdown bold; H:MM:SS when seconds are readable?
**10:22**
